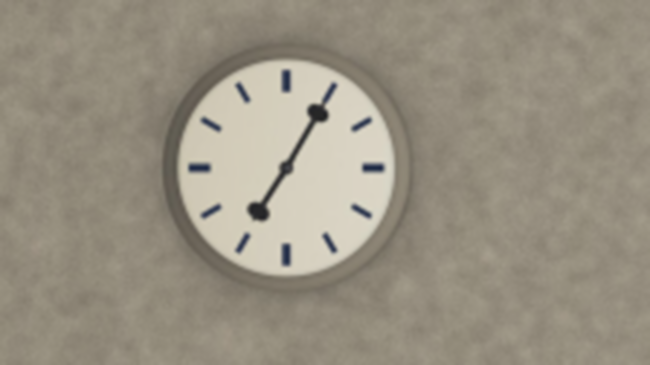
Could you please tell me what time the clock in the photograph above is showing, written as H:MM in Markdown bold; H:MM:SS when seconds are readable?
**7:05**
